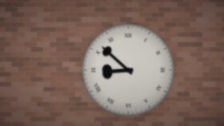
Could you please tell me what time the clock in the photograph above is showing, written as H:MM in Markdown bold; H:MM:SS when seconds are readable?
**8:52**
